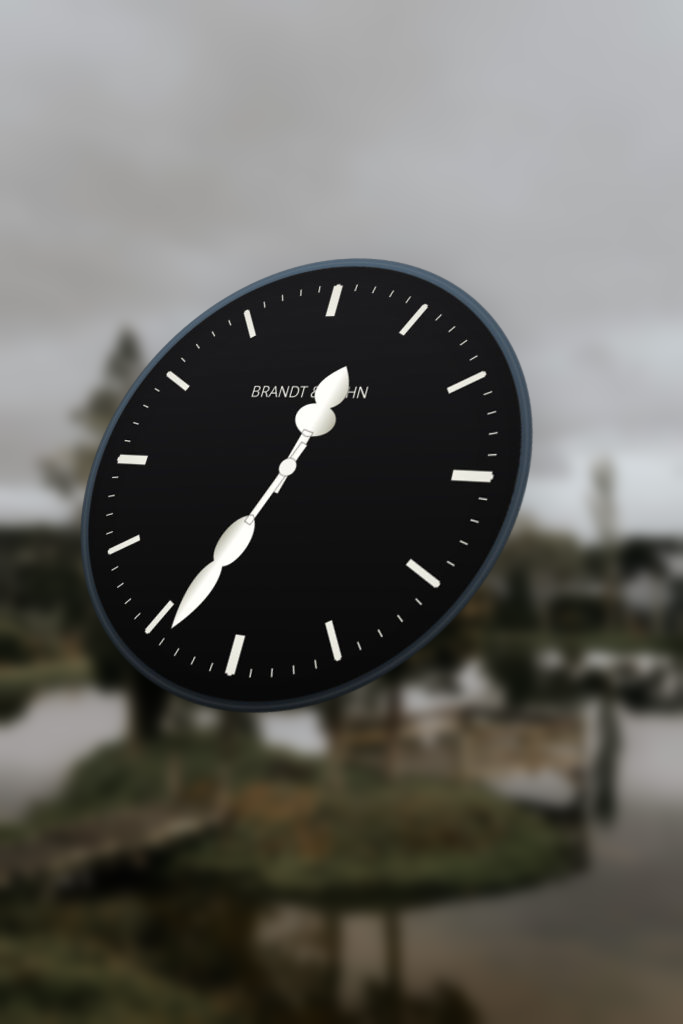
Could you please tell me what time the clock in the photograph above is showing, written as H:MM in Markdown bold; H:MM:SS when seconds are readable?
**12:34**
